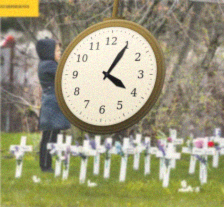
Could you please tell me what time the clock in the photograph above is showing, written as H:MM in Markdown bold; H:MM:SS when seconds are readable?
**4:05**
